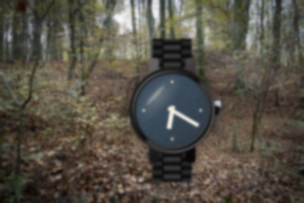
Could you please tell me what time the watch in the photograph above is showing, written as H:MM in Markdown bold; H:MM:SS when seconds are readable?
**6:20**
